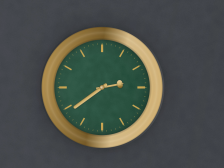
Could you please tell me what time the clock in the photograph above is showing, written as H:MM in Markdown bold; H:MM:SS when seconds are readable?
**2:39**
